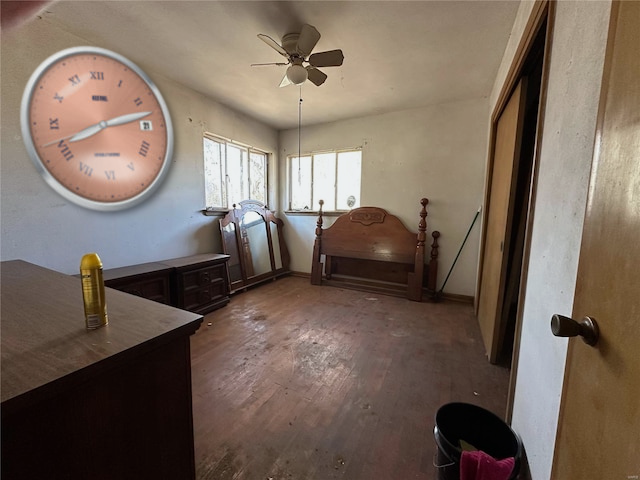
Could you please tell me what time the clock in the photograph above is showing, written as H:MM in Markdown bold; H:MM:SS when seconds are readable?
**8:12:42**
